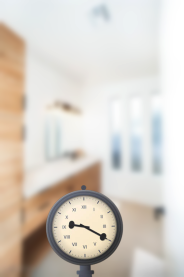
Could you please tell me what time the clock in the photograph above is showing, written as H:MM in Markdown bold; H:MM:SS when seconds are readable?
**9:20**
